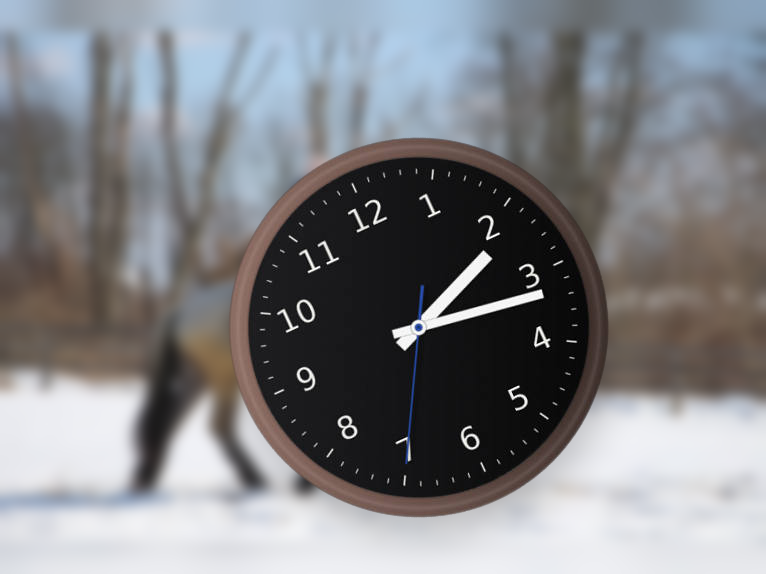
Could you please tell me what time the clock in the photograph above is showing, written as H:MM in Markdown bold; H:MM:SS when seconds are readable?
**2:16:35**
